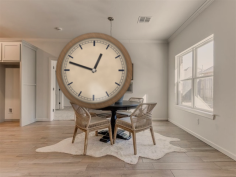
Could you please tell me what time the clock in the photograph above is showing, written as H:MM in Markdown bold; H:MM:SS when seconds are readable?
**12:48**
